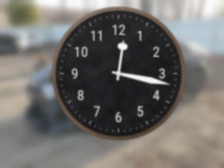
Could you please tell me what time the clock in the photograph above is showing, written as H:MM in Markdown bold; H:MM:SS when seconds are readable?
**12:17**
